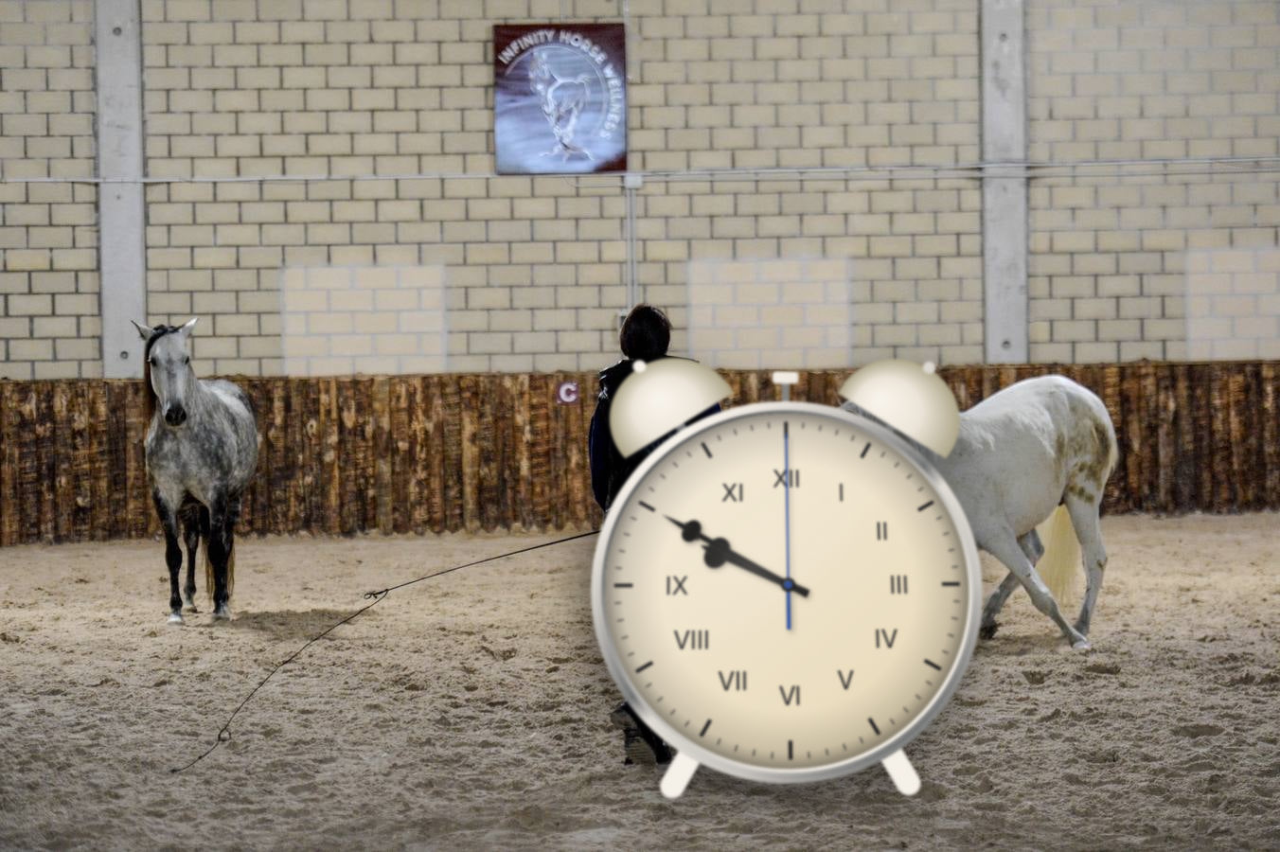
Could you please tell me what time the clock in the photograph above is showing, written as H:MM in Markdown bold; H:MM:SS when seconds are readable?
**9:50:00**
